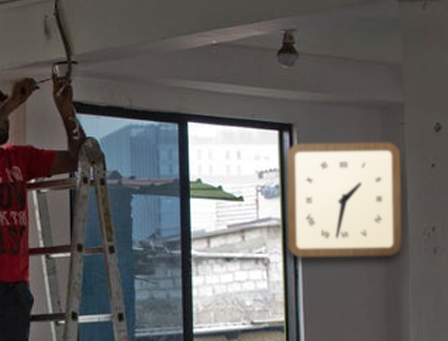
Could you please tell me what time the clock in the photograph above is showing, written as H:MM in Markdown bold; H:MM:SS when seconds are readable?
**1:32**
